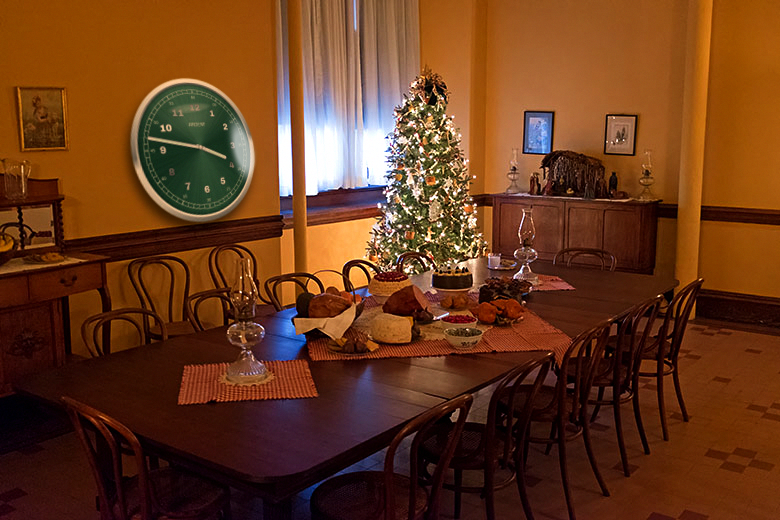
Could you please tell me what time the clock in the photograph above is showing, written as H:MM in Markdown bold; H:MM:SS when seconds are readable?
**3:47**
